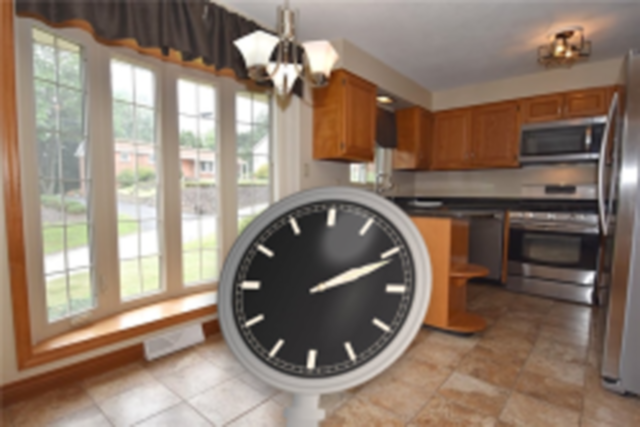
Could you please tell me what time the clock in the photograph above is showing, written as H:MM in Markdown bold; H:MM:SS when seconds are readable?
**2:11**
